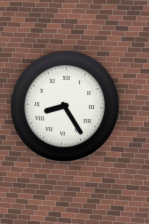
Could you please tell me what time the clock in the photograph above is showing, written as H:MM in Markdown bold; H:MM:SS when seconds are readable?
**8:24**
